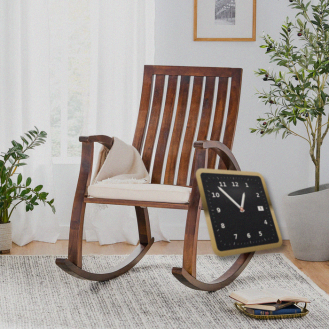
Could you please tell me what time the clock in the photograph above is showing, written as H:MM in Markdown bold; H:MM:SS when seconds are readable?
**12:53**
